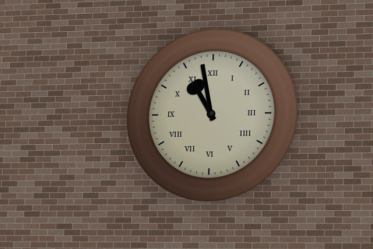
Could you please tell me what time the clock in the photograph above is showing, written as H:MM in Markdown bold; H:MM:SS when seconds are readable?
**10:58**
